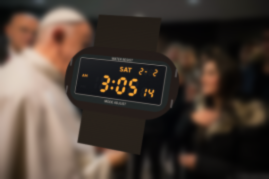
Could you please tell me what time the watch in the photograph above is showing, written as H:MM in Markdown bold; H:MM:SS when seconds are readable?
**3:05:14**
